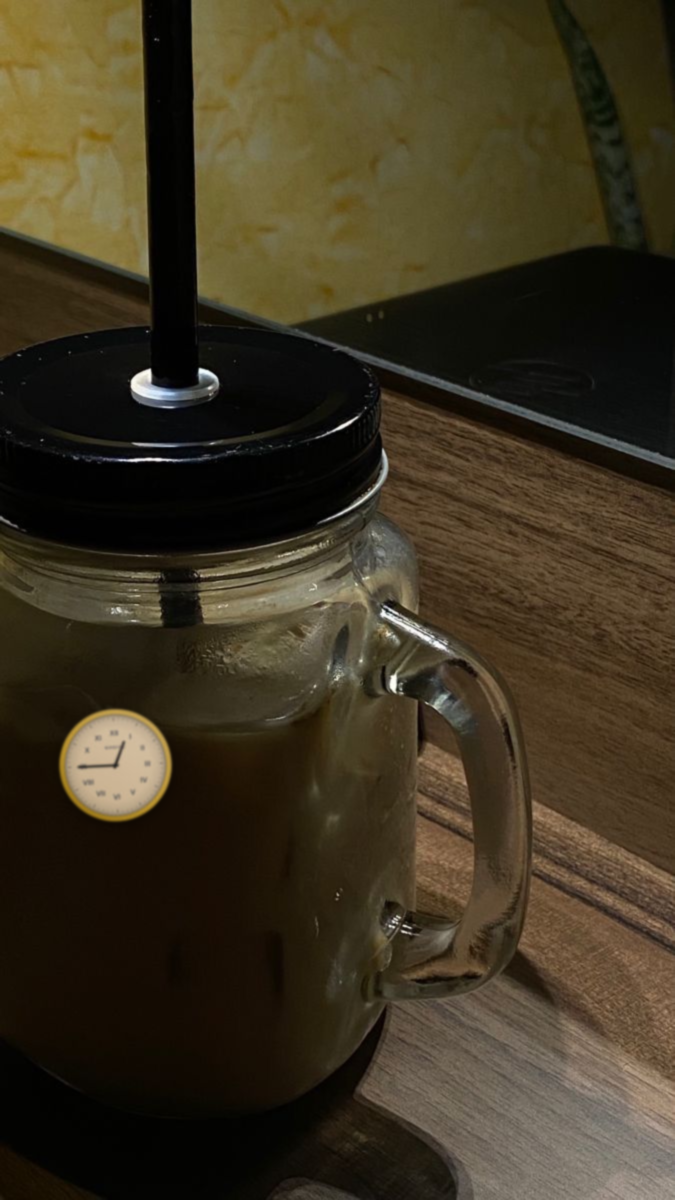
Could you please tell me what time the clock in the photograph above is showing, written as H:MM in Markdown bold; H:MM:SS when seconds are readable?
**12:45**
